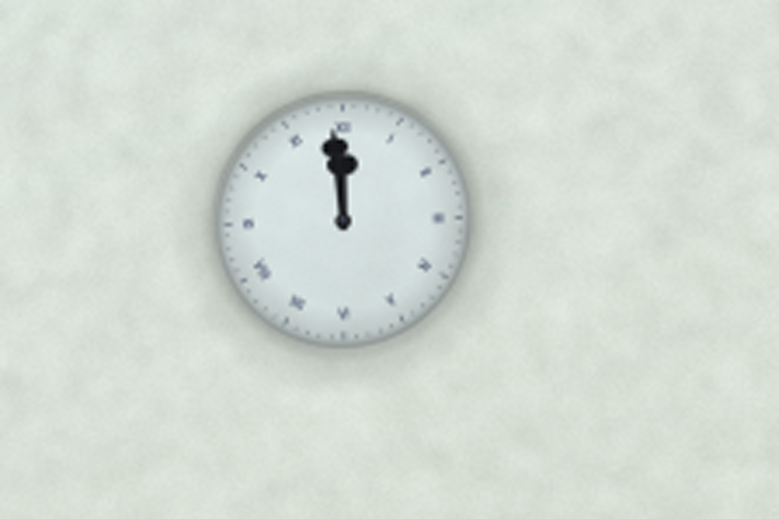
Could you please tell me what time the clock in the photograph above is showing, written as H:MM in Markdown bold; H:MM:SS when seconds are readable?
**11:59**
